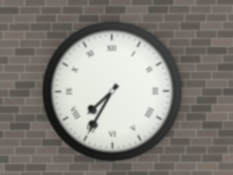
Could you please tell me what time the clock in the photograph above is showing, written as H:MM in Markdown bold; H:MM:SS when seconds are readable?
**7:35**
